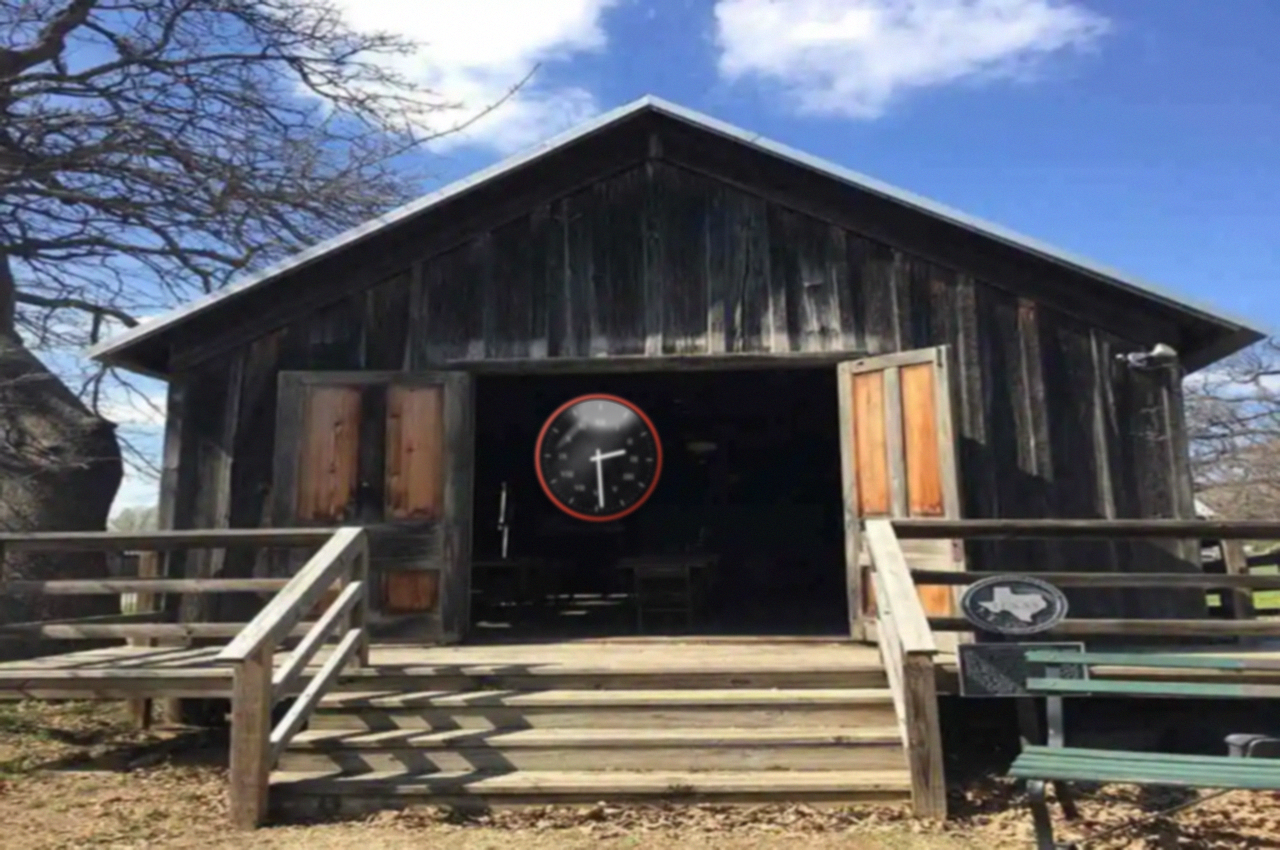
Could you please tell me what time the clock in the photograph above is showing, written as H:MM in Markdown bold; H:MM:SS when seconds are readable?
**2:29**
